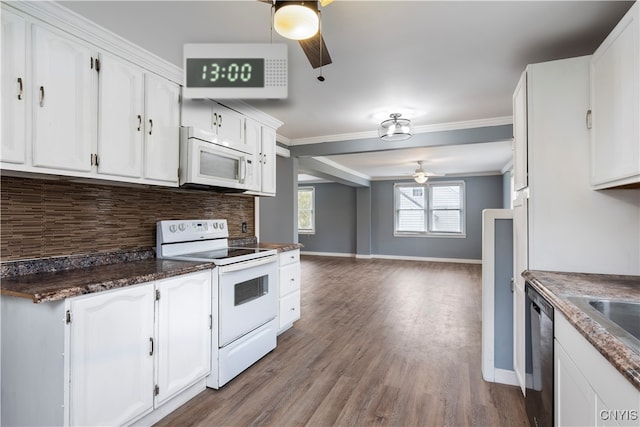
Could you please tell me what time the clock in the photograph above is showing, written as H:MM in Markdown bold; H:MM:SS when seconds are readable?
**13:00**
